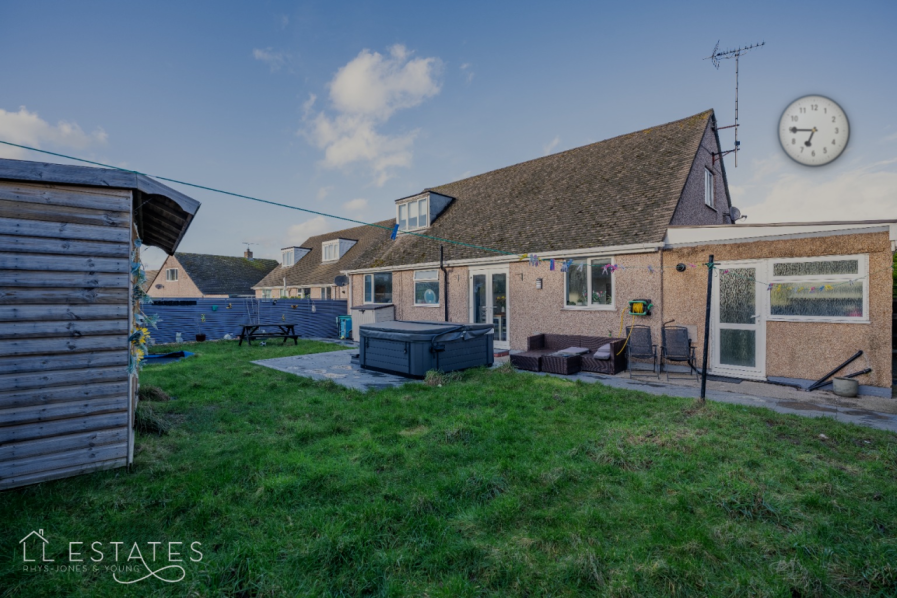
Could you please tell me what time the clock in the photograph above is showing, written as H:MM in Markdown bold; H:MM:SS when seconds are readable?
**6:45**
